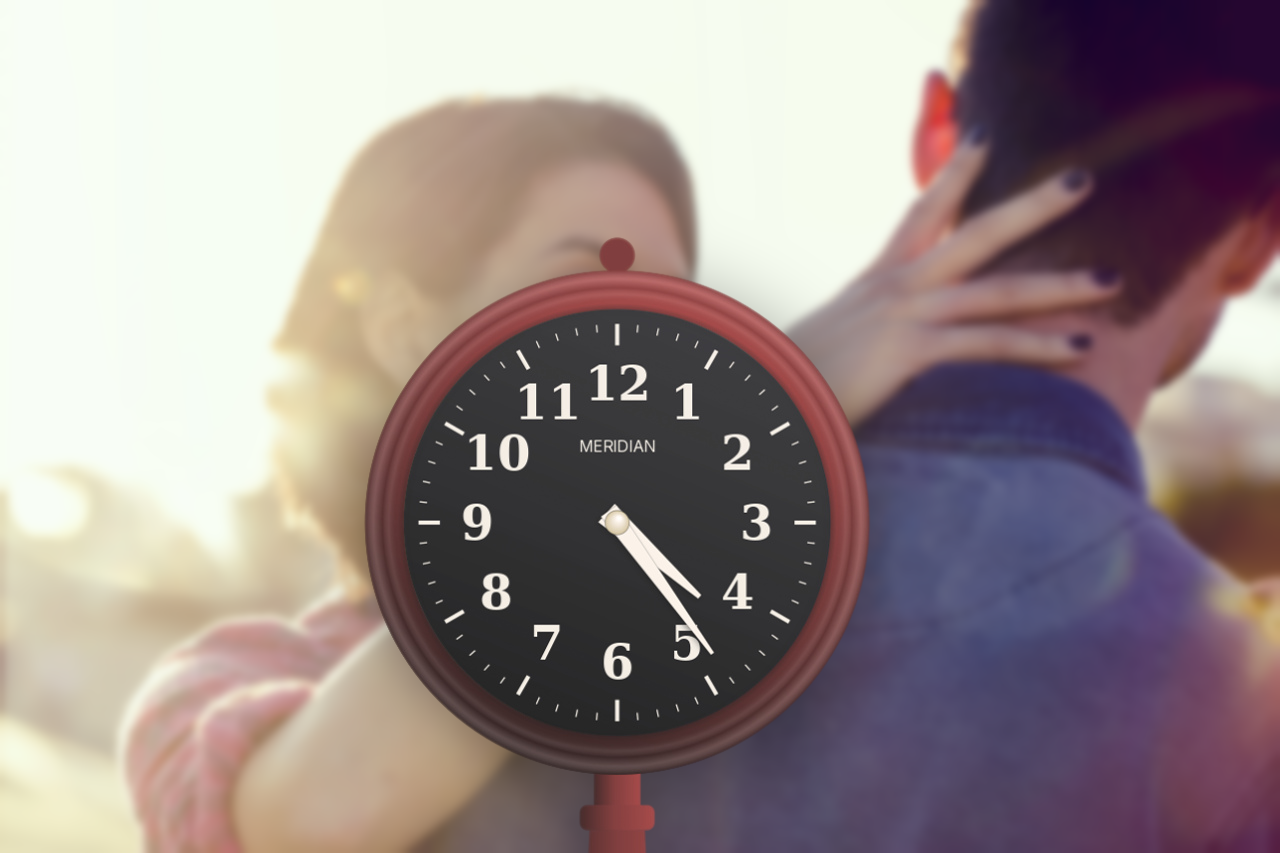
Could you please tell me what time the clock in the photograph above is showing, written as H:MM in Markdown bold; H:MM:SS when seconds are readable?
**4:24**
